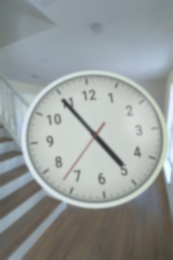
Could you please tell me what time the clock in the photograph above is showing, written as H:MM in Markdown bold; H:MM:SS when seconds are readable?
**4:54:37**
